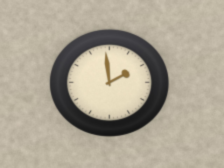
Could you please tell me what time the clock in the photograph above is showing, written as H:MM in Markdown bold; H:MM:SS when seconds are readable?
**1:59**
